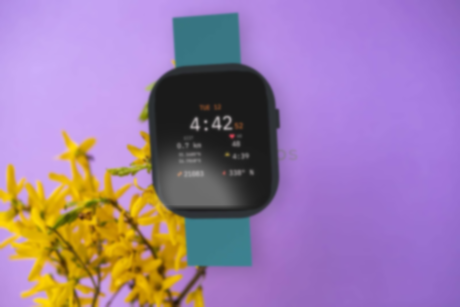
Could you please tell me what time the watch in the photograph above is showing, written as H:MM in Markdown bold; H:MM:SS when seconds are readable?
**4:42**
